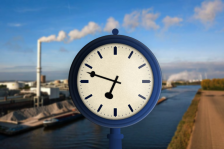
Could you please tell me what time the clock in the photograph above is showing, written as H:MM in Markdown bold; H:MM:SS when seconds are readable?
**6:48**
